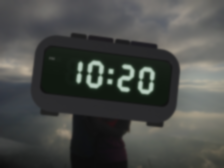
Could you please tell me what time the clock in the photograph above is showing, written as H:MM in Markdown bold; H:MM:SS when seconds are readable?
**10:20**
